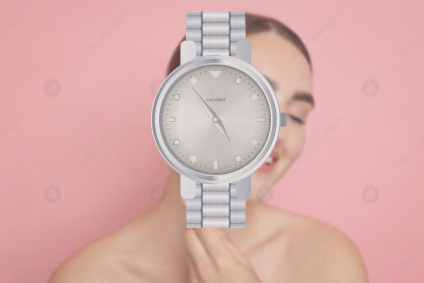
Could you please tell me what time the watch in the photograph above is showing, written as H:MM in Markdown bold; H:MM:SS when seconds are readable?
**4:54**
